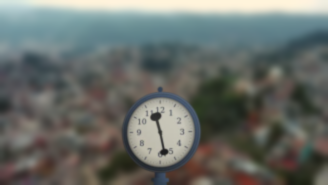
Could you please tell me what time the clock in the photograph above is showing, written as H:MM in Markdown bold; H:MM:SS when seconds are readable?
**11:28**
